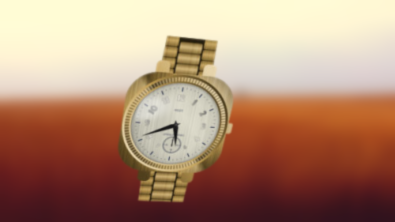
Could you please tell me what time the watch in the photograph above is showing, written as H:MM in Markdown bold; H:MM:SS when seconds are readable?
**5:41**
